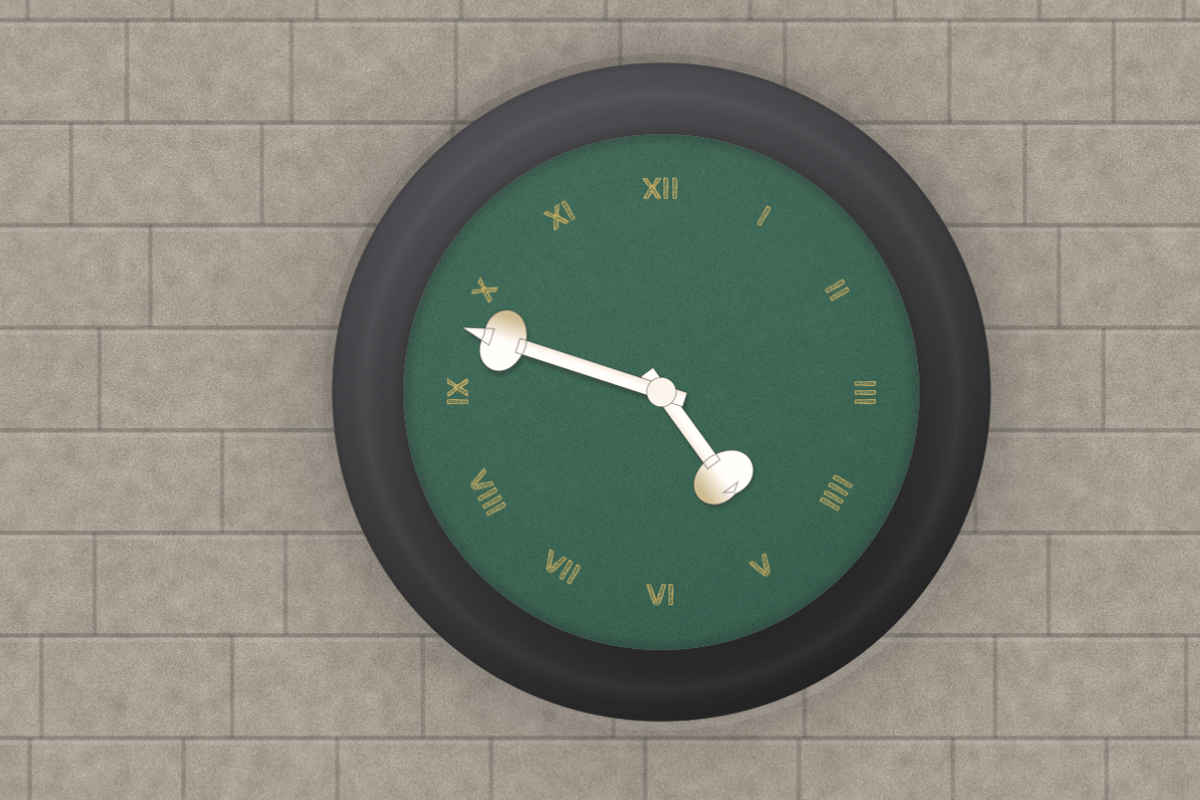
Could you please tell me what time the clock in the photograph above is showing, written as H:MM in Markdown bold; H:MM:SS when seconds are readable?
**4:48**
